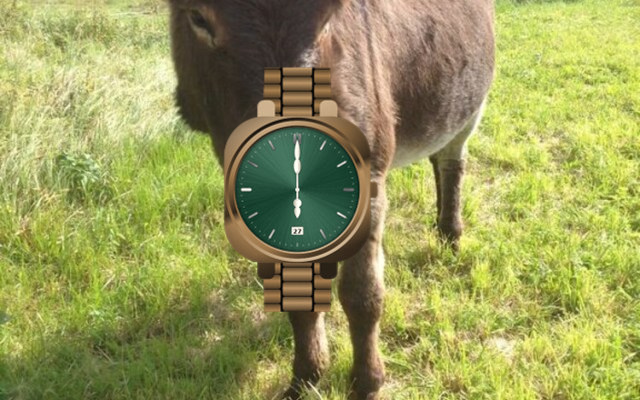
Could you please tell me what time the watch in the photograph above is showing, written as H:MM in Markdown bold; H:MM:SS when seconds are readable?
**6:00**
